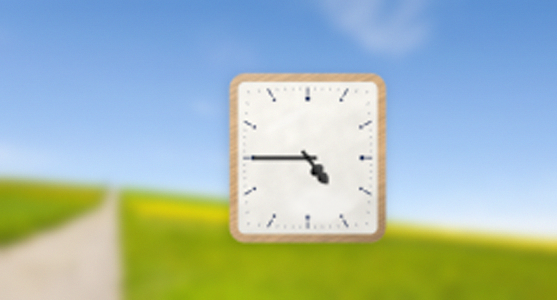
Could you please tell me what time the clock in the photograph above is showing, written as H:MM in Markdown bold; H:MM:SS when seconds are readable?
**4:45**
